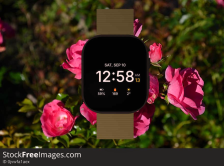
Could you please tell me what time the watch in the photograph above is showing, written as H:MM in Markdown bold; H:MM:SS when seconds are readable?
**12:58**
